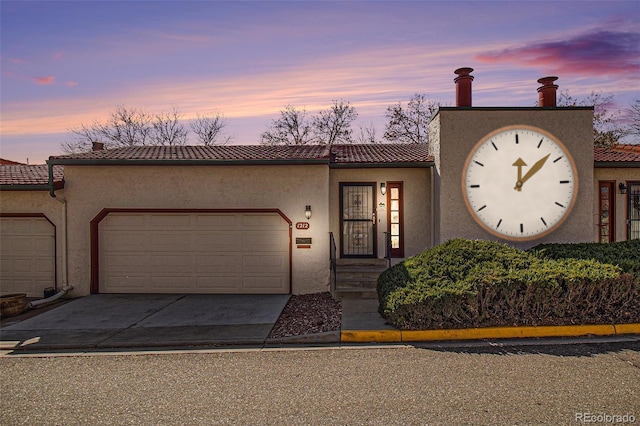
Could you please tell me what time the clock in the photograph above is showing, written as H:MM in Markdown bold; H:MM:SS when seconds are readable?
**12:08**
